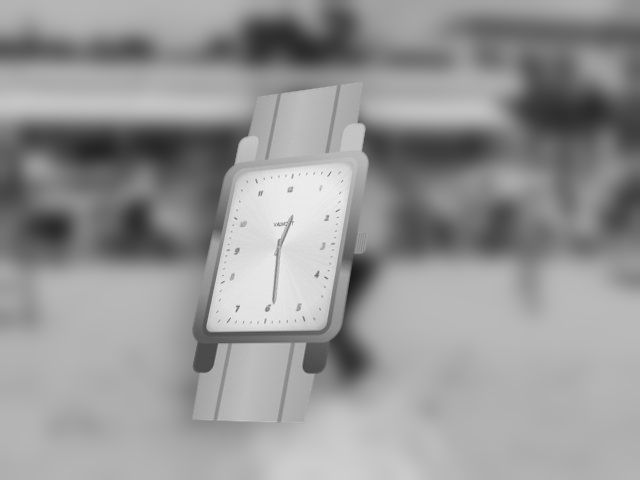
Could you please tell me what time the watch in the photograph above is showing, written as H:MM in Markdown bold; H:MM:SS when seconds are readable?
**12:29**
